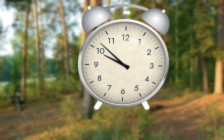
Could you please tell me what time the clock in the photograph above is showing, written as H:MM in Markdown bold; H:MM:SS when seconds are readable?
**9:52**
